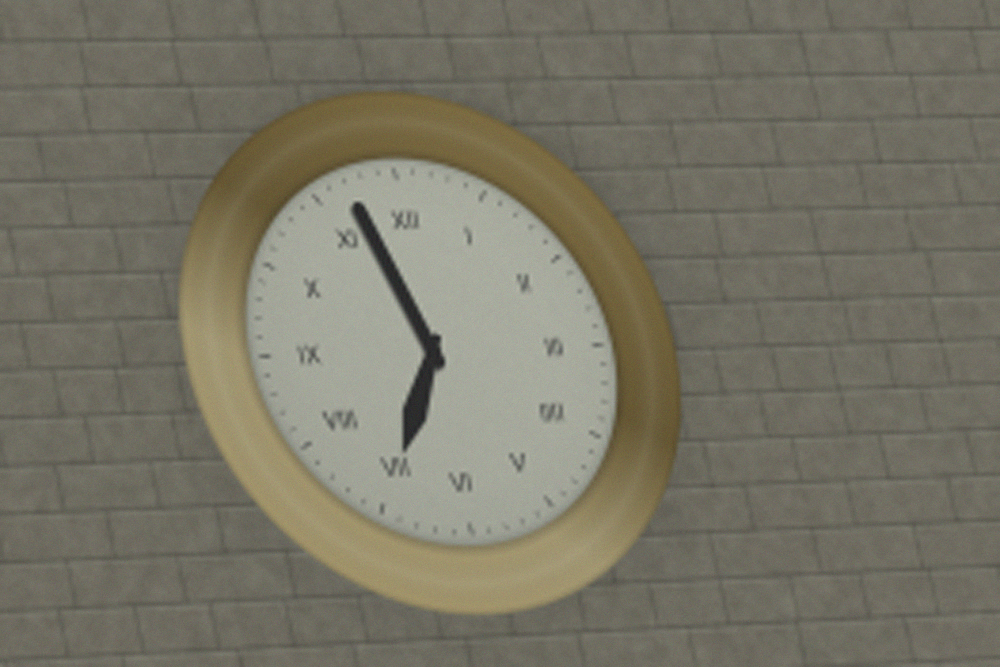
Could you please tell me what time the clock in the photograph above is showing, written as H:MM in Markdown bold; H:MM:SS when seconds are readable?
**6:57**
